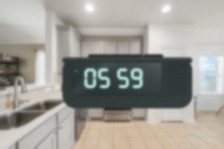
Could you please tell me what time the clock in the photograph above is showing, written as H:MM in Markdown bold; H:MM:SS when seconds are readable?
**5:59**
